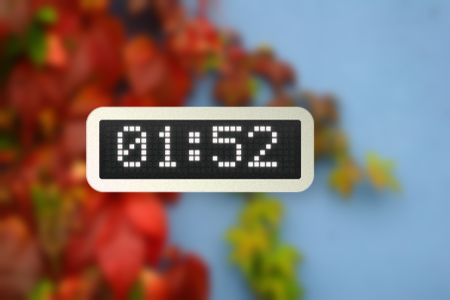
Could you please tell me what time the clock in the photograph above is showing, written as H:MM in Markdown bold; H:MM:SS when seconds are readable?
**1:52**
